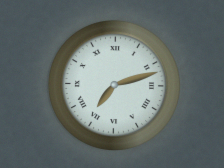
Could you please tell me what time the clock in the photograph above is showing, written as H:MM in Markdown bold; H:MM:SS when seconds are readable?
**7:12**
